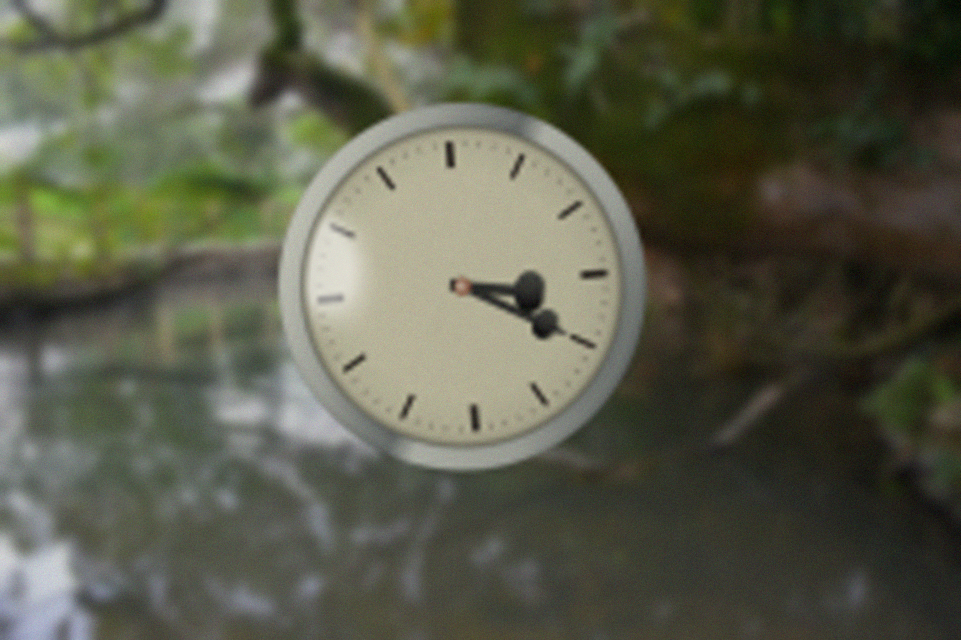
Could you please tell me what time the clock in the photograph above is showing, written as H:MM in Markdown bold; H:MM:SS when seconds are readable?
**3:20**
